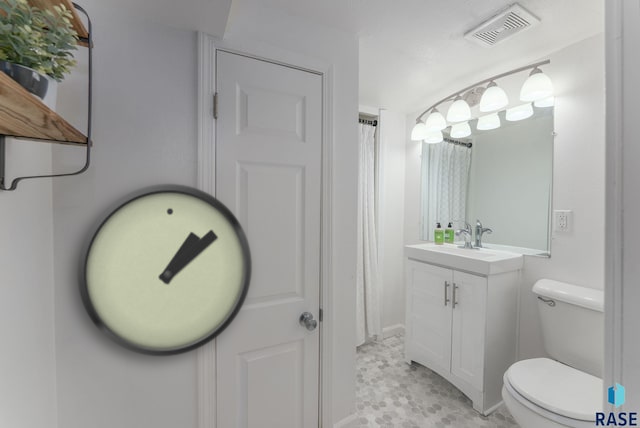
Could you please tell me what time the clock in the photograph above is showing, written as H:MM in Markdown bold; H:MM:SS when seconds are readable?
**1:08**
